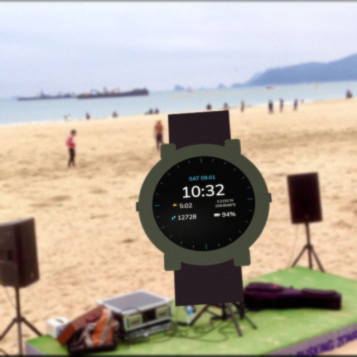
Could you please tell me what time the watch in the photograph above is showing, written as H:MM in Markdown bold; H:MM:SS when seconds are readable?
**10:32**
